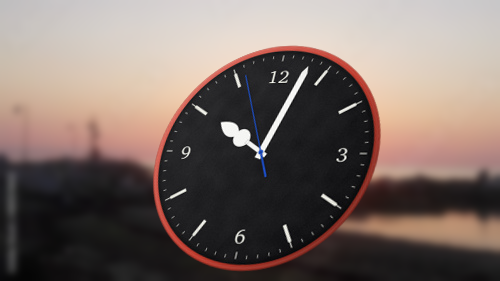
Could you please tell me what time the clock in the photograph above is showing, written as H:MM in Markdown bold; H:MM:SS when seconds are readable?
**10:02:56**
